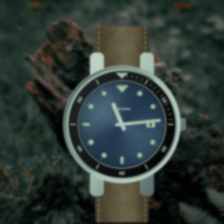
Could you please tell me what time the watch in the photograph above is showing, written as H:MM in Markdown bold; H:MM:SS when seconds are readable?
**11:14**
